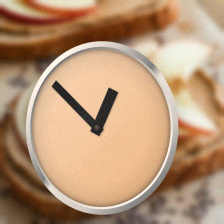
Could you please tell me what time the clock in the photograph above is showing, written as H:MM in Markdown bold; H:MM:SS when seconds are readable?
**12:52**
